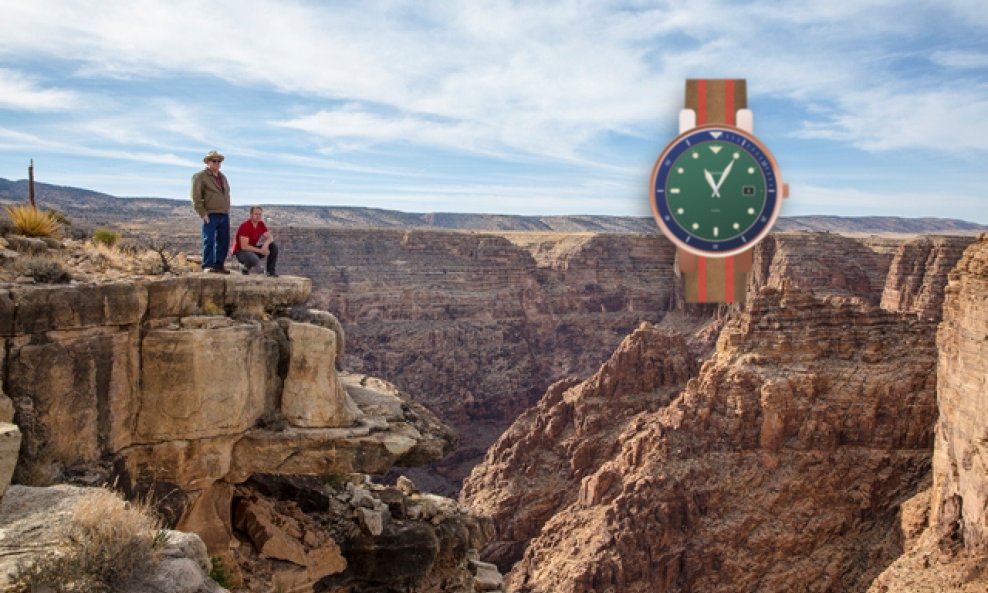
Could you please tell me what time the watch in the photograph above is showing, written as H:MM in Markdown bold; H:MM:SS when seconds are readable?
**11:05**
